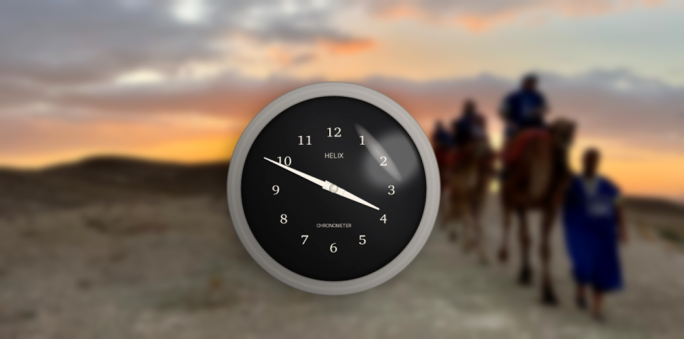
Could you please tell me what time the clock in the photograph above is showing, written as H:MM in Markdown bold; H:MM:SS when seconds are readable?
**3:49**
